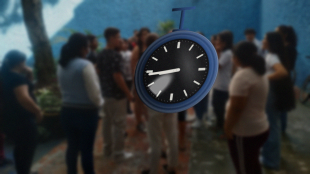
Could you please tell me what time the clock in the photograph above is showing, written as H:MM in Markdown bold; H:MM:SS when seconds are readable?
**8:44**
